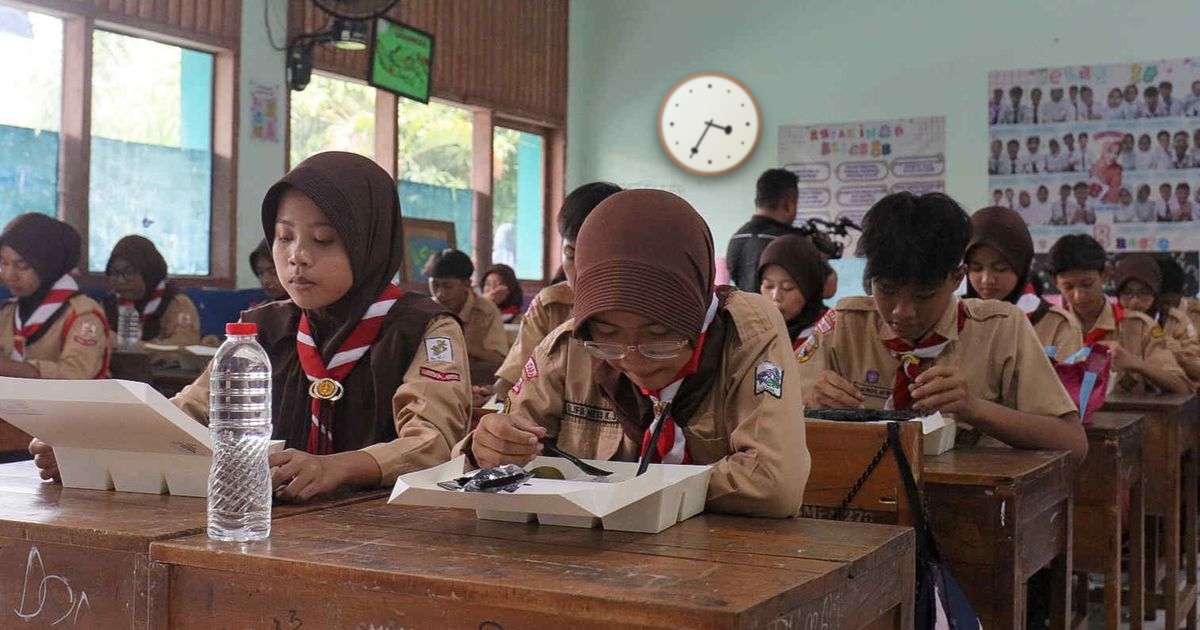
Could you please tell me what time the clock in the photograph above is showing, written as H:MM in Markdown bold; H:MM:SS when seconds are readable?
**3:35**
